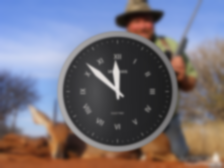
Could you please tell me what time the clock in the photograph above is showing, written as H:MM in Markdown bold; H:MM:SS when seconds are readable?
**11:52**
